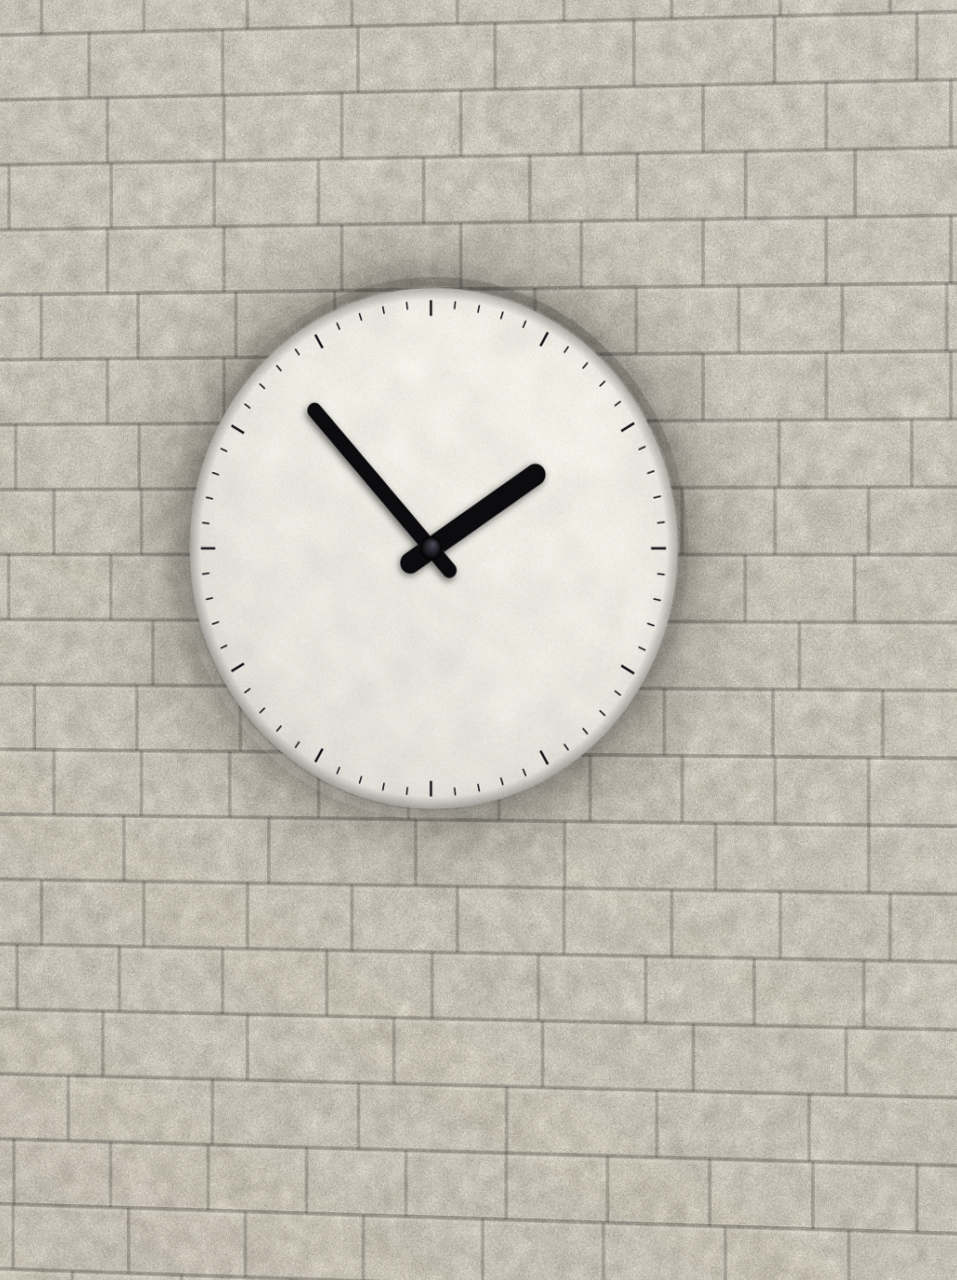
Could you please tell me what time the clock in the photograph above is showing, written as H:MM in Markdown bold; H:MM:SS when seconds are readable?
**1:53**
